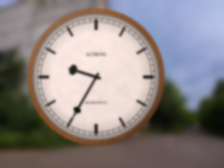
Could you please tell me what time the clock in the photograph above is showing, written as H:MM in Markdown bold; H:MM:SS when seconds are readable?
**9:35**
